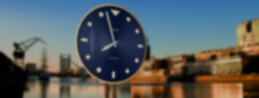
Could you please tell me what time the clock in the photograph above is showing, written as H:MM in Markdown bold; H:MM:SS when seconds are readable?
**7:57**
